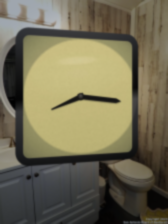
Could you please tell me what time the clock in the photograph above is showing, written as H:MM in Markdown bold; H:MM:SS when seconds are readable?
**8:16**
